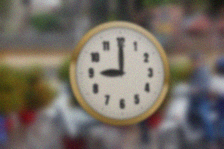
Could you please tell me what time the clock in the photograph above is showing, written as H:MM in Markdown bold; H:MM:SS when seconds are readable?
**9:00**
